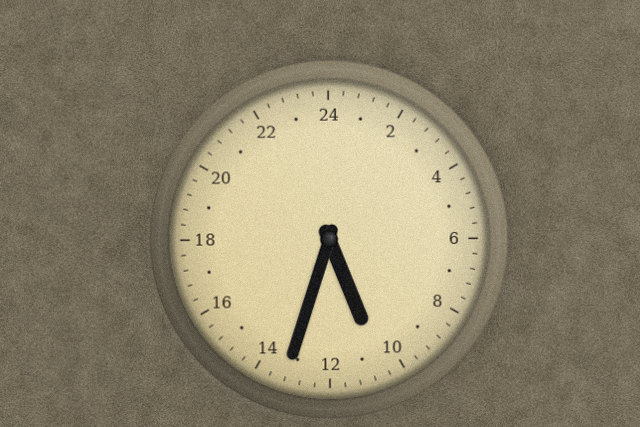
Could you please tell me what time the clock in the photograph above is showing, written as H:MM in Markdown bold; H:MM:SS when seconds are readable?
**10:33**
